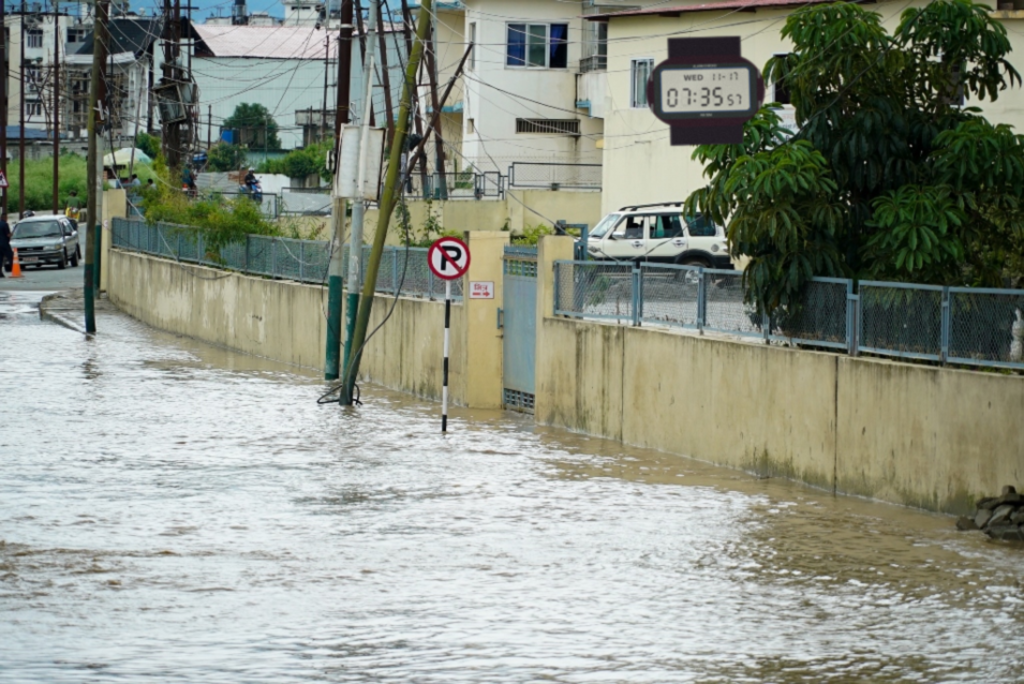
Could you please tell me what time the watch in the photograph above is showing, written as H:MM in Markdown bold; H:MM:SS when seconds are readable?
**7:35:57**
